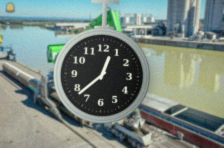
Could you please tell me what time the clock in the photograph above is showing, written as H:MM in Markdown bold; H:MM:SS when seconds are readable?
**12:38**
